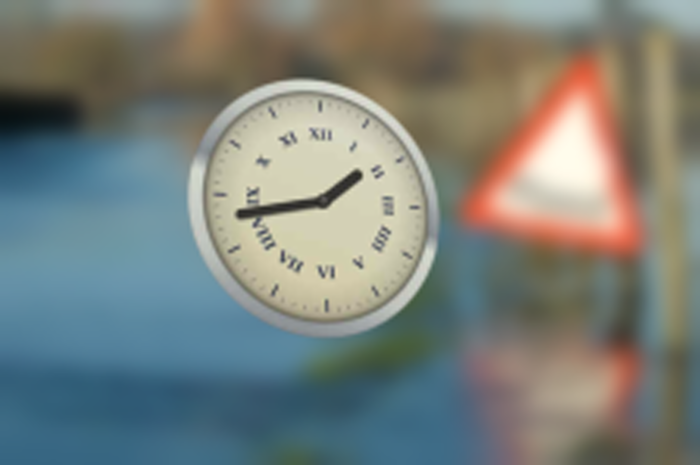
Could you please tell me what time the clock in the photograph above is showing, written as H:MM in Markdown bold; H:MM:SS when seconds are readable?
**1:43**
